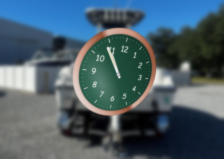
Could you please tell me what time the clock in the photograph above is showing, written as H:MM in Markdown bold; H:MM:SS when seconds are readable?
**10:54**
